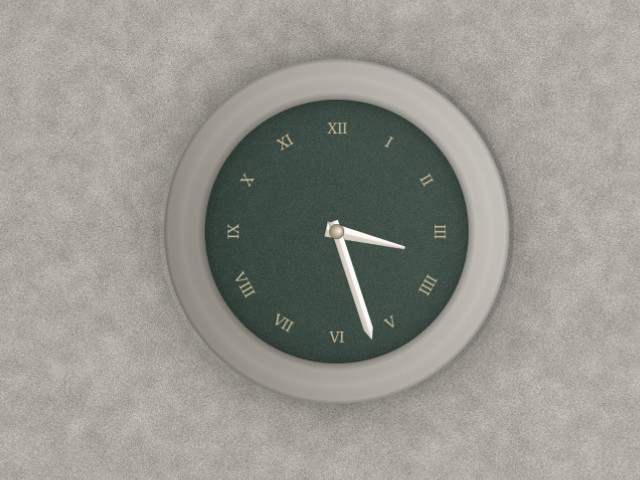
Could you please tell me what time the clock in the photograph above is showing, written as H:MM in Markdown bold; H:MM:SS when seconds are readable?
**3:27**
